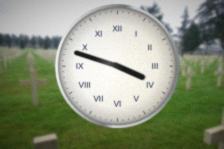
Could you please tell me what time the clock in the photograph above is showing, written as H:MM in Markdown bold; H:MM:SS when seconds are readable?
**3:48**
